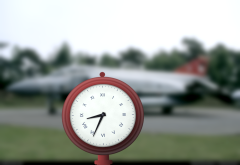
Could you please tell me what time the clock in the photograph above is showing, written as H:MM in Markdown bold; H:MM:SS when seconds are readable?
**8:34**
